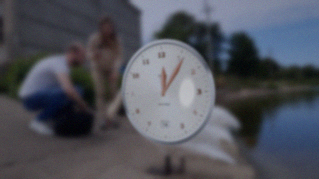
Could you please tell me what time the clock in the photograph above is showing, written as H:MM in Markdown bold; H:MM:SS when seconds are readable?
**12:06**
